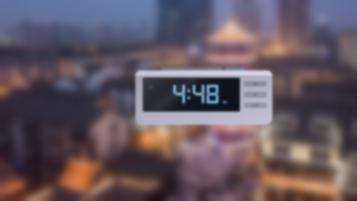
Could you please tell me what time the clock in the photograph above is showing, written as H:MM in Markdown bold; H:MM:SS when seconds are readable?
**4:48**
